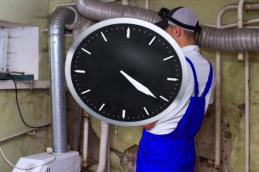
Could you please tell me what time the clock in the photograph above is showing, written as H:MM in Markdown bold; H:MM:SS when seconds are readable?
**4:21**
